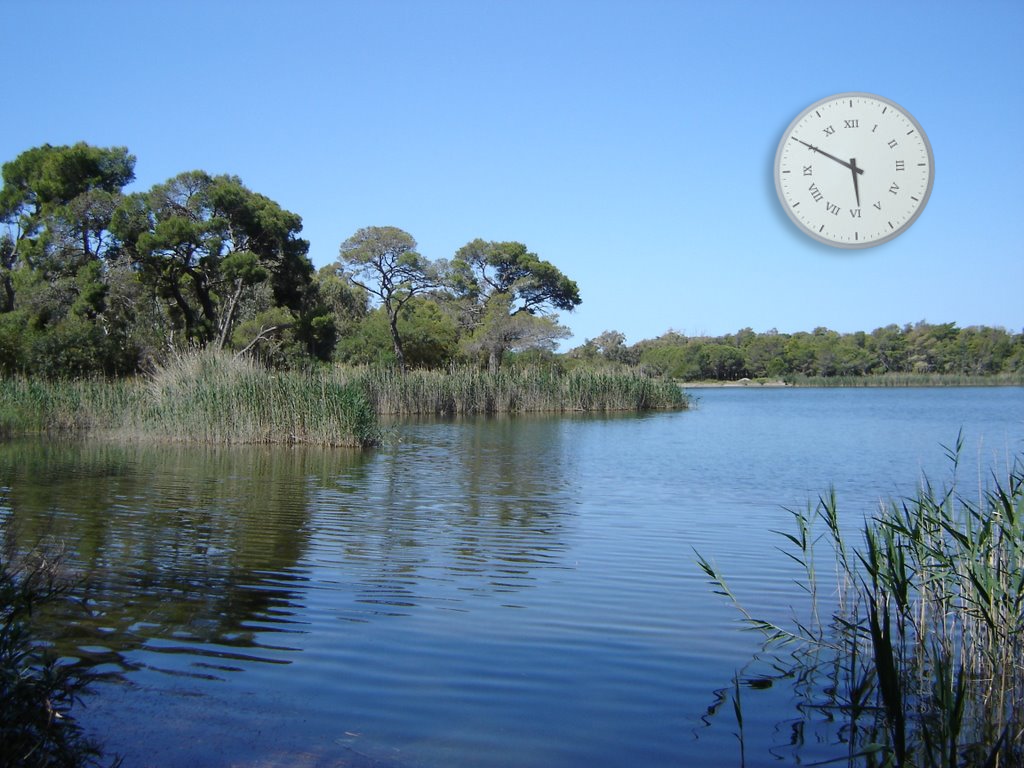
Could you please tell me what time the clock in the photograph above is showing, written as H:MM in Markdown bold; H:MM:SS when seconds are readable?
**5:50**
